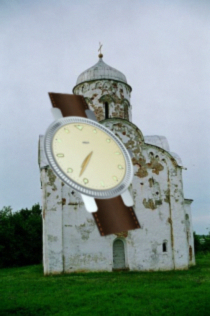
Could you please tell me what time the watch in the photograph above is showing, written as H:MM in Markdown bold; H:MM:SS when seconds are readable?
**7:37**
